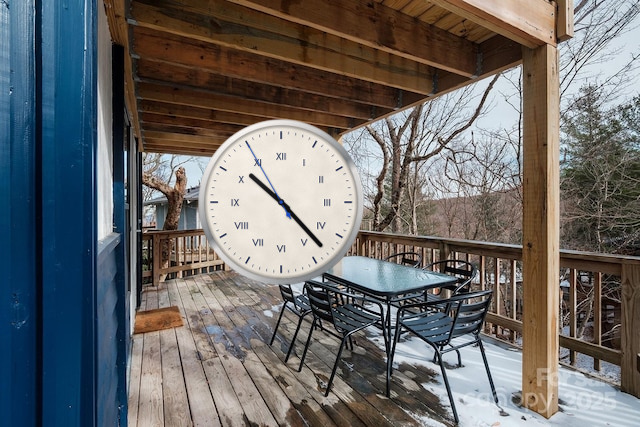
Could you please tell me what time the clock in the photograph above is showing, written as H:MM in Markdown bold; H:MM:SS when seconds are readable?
**10:22:55**
